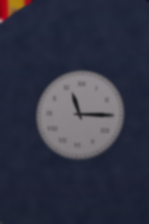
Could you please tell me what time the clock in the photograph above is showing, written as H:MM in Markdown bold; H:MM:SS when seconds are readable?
**11:15**
